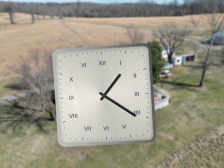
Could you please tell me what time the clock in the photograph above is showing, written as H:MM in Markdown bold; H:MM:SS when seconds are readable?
**1:21**
